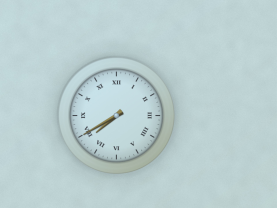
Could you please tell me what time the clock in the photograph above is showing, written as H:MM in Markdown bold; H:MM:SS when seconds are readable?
**7:40**
